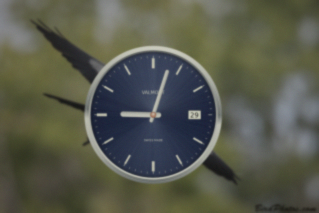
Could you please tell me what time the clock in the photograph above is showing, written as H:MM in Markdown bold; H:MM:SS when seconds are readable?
**9:03**
